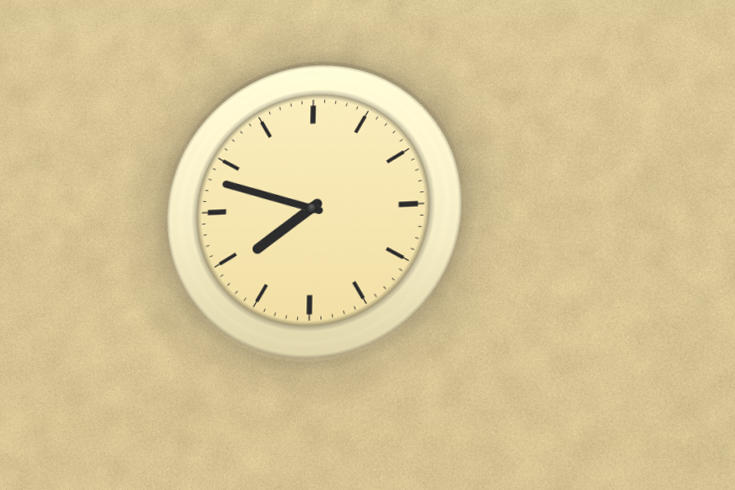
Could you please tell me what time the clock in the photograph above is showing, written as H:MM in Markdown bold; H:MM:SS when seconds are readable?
**7:48**
